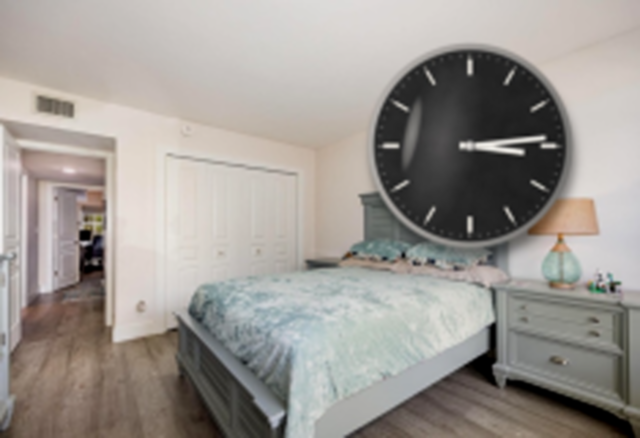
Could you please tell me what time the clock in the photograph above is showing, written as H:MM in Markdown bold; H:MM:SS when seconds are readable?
**3:14**
